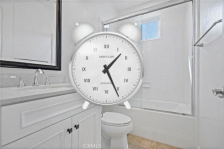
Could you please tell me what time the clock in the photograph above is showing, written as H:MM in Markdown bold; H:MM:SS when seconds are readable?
**1:26**
